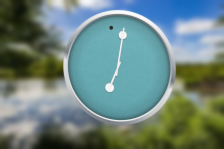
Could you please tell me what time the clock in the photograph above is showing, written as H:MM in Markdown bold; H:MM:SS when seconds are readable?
**7:03**
